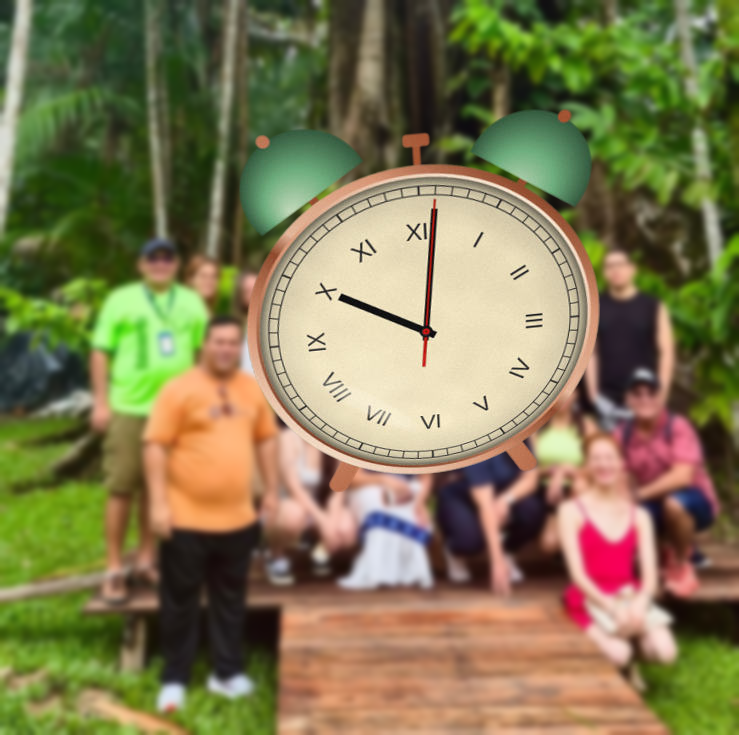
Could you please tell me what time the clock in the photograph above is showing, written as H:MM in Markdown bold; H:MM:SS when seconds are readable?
**10:01:01**
